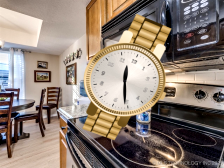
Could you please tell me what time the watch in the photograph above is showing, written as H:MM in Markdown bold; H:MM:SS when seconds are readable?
**11:26**
